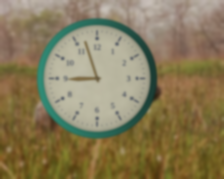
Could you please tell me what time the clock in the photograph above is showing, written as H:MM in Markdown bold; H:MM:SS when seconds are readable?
**8:57**
